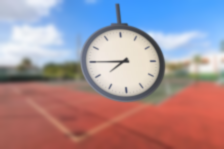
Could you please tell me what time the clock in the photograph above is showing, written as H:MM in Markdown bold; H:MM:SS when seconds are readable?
**7:45**
